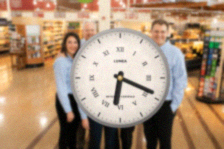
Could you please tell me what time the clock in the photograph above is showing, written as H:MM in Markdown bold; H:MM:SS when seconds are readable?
**6:19**
